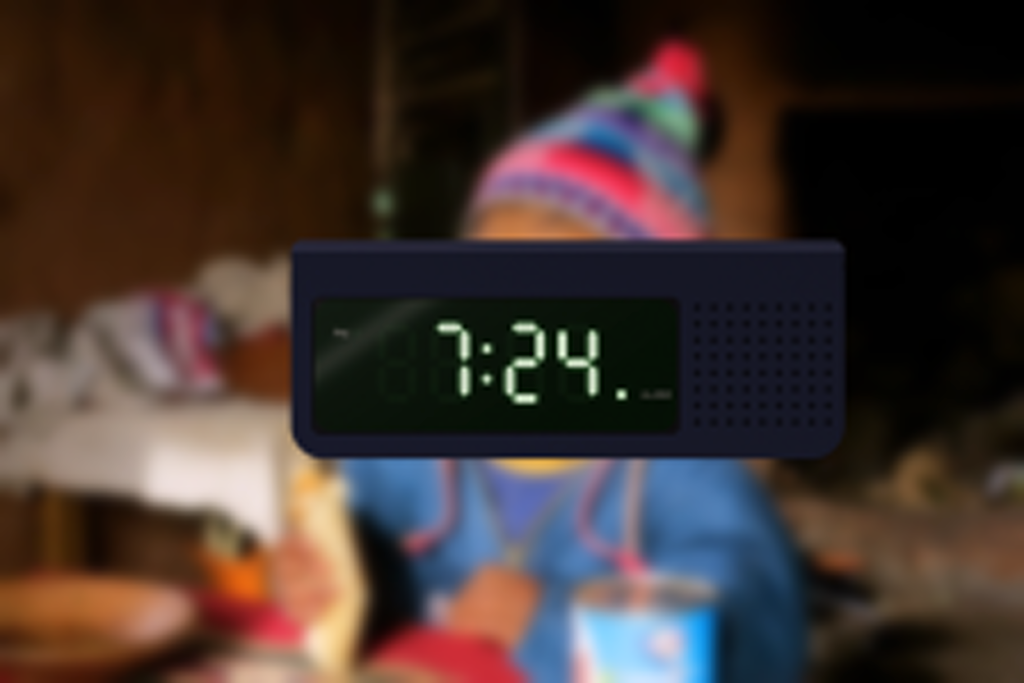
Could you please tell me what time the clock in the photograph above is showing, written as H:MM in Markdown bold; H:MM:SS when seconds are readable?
**7:24**
